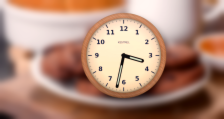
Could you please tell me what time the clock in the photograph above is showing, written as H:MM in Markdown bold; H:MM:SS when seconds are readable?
**3:32**
